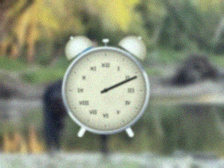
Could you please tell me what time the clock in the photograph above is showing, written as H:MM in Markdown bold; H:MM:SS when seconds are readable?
**2:11**
